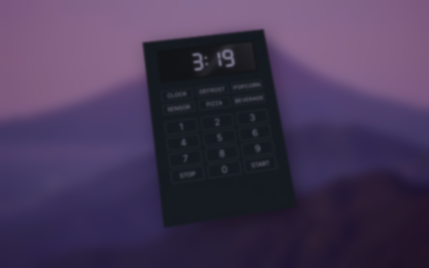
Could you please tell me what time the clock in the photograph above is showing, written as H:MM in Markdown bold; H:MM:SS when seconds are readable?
**3:19**
